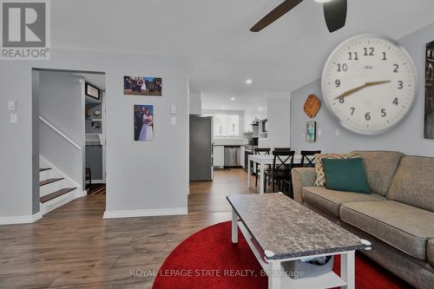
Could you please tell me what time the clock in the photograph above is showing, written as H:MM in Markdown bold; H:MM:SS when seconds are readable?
**2:41**
